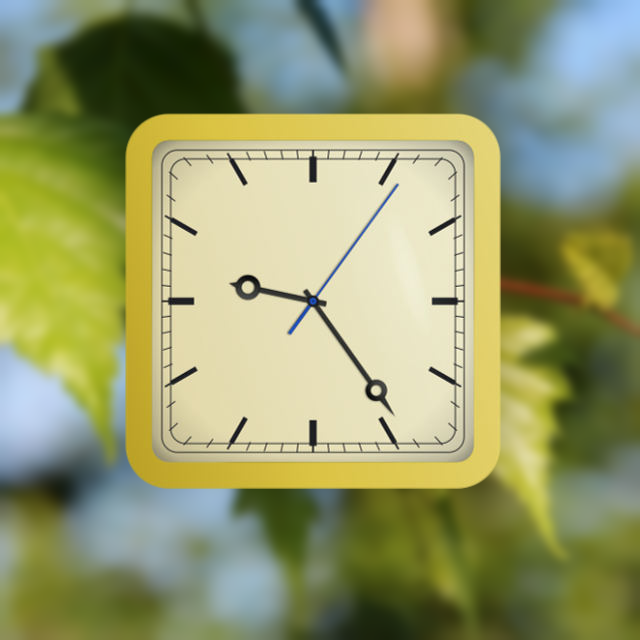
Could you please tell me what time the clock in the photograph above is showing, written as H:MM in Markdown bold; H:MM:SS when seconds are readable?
**9:24:06**
